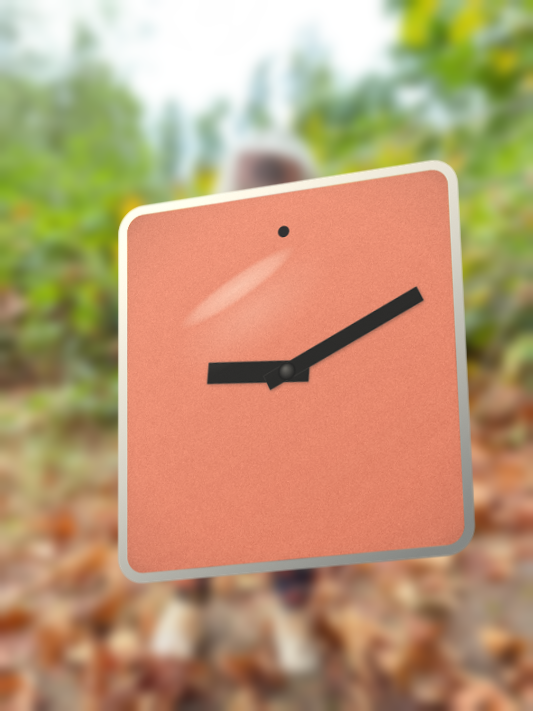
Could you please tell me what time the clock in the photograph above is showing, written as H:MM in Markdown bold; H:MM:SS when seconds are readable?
**9:11**
